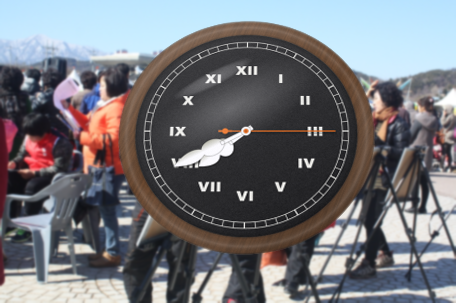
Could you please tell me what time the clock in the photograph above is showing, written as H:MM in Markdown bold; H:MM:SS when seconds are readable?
**7:40:15**
